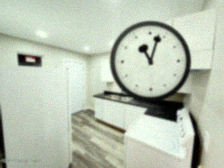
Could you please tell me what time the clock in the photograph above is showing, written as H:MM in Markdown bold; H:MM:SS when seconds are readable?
**11:03**
